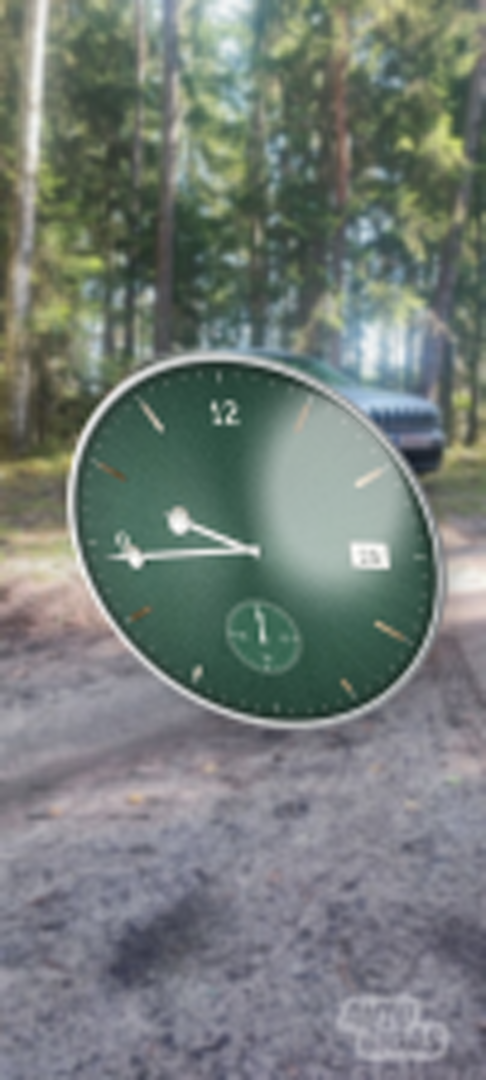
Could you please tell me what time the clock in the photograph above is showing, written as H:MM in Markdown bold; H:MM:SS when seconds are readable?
**9:44**
